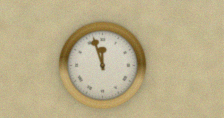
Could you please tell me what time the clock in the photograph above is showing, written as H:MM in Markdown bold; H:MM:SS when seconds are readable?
**11:57**
